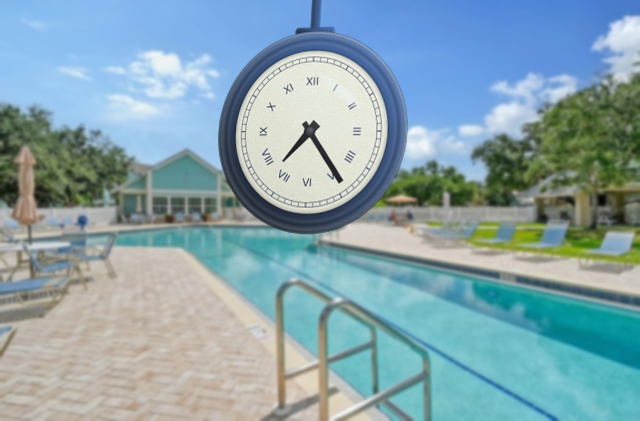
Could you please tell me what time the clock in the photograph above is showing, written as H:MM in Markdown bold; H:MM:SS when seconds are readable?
**7:24**
